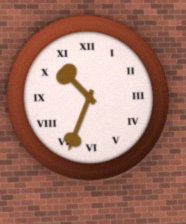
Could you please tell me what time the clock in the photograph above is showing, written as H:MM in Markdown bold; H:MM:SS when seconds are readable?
**10:34**
